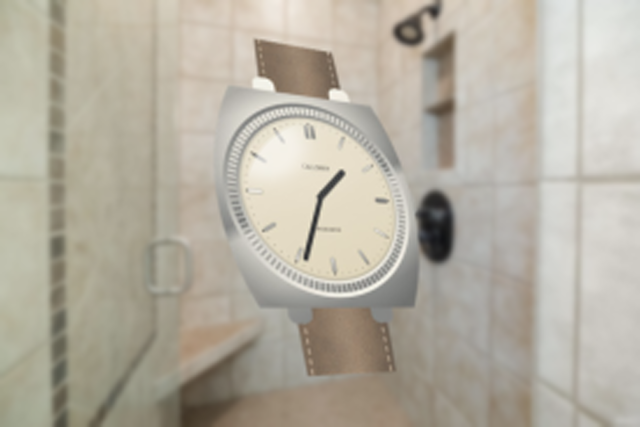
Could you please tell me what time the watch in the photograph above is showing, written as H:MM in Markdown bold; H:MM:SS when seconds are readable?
**1:34**
